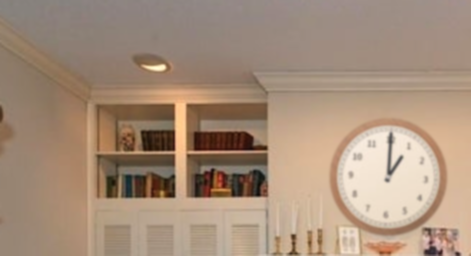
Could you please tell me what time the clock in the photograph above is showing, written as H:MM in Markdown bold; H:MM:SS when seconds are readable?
**1:00**
